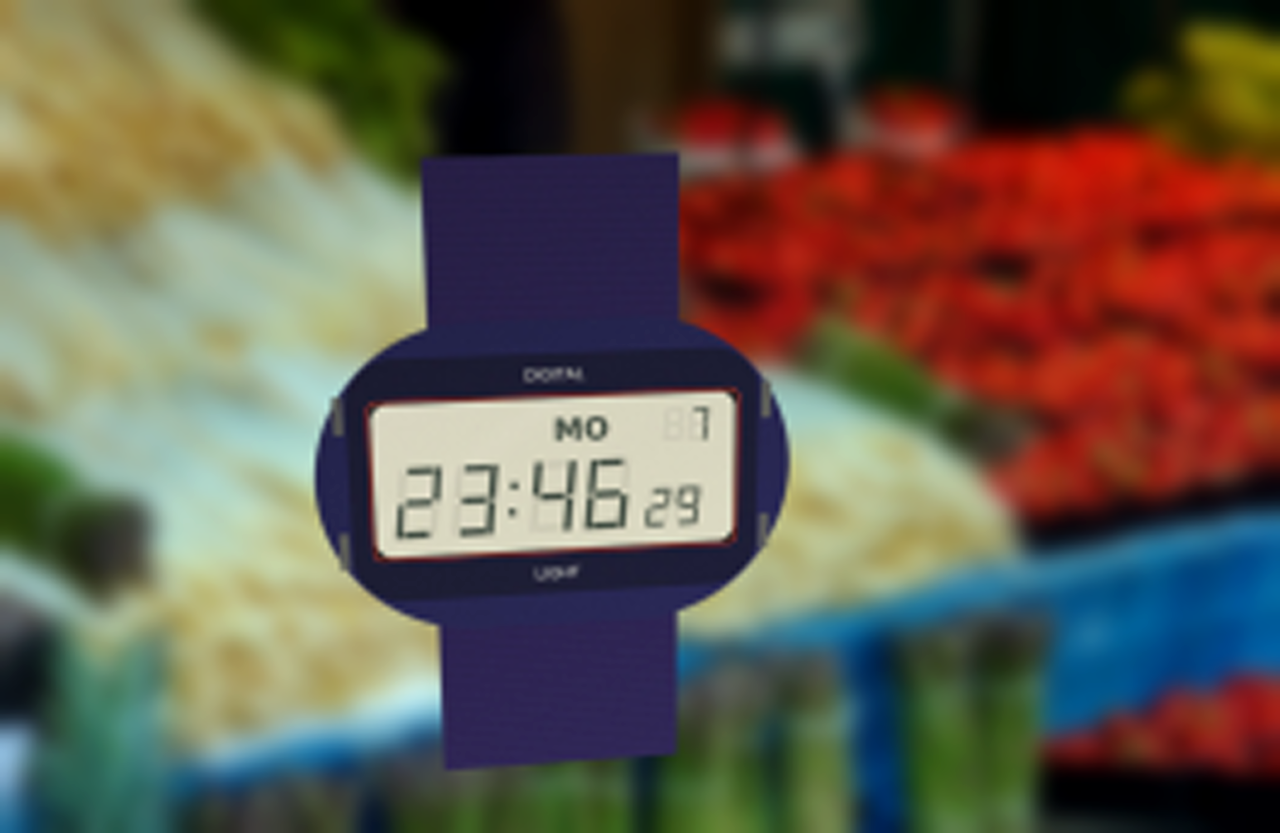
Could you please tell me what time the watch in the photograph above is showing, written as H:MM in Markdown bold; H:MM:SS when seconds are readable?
**23:46:29**
